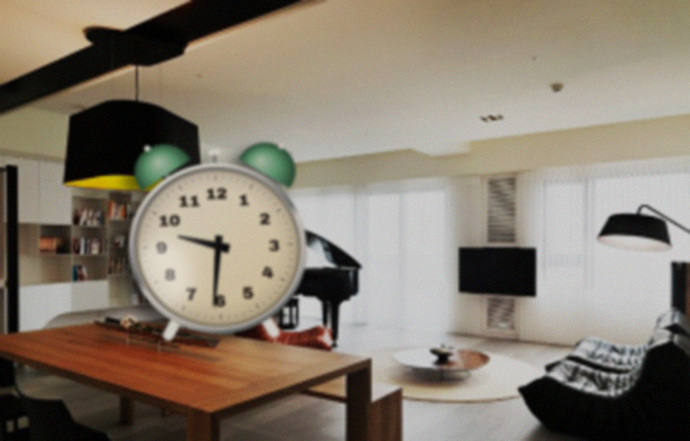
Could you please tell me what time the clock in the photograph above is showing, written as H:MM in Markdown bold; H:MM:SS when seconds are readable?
**9:31**
